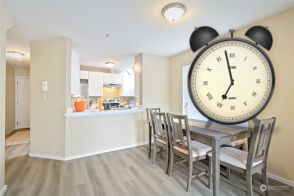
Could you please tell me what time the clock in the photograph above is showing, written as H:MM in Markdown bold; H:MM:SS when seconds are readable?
**6:58**
